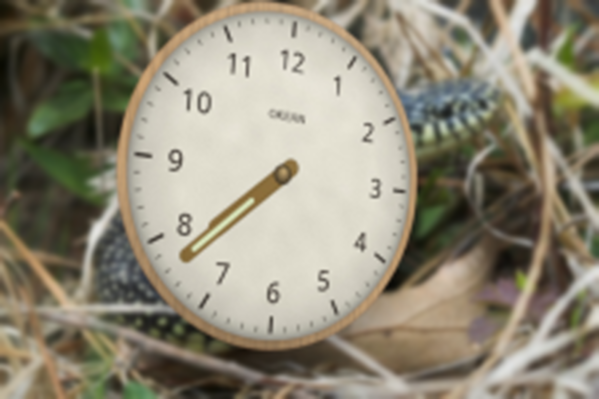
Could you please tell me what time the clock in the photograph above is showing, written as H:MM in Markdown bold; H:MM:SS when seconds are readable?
**7:38**
